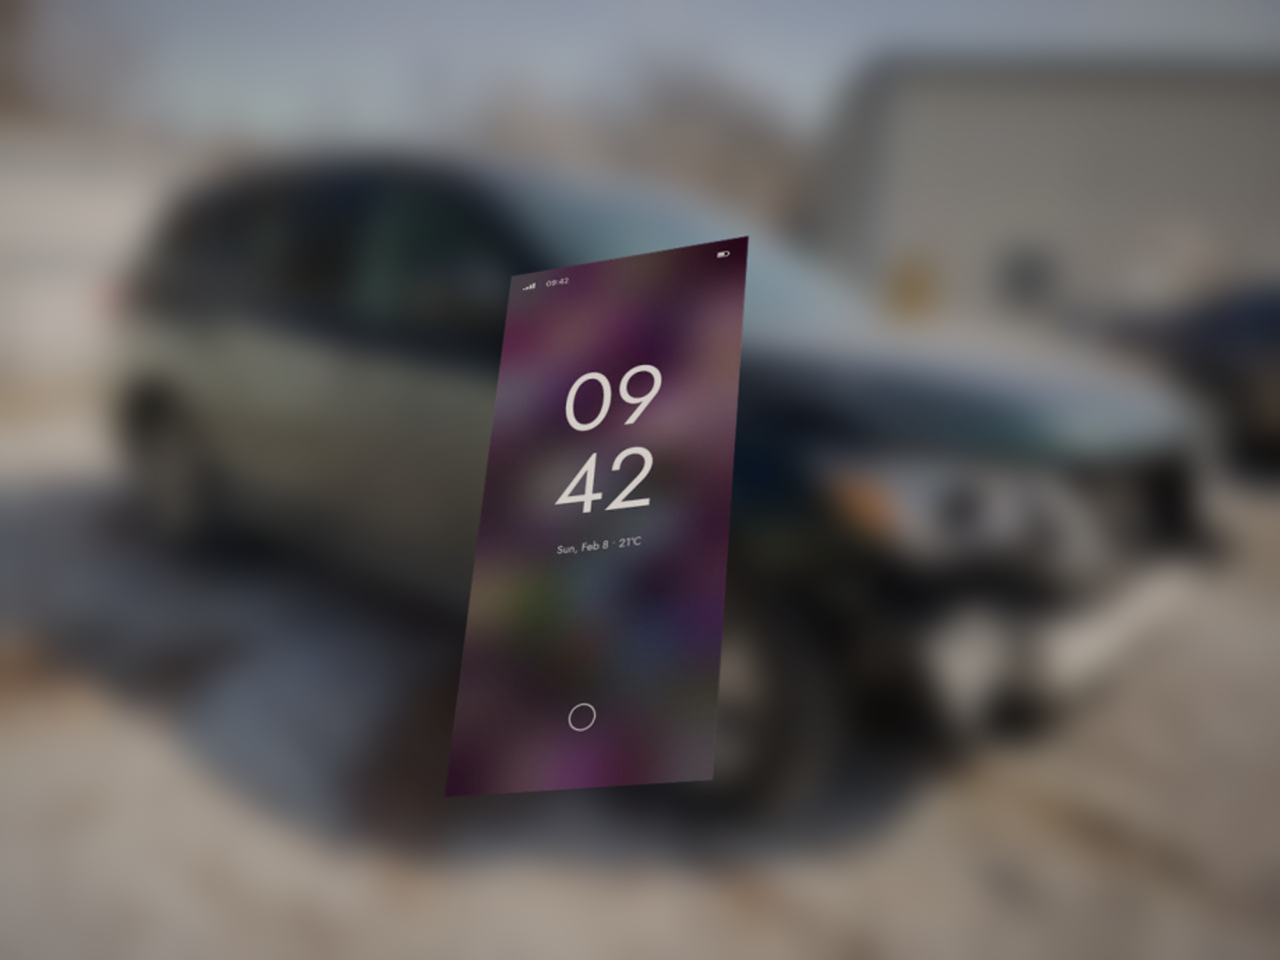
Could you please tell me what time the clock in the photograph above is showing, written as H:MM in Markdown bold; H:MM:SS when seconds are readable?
**9:42**
